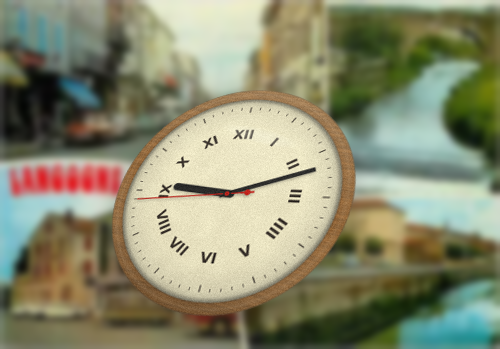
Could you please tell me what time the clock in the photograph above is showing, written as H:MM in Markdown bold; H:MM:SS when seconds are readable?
**9:11:44**
